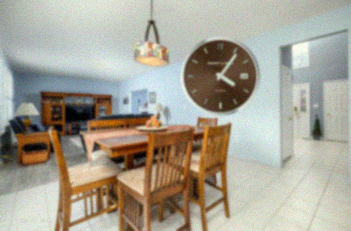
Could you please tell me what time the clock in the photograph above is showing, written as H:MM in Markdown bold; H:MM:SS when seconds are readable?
**4:06**
